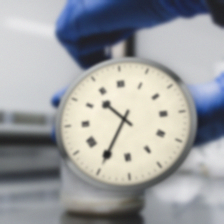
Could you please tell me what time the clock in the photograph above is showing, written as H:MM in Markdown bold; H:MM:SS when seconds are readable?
**10:35**
